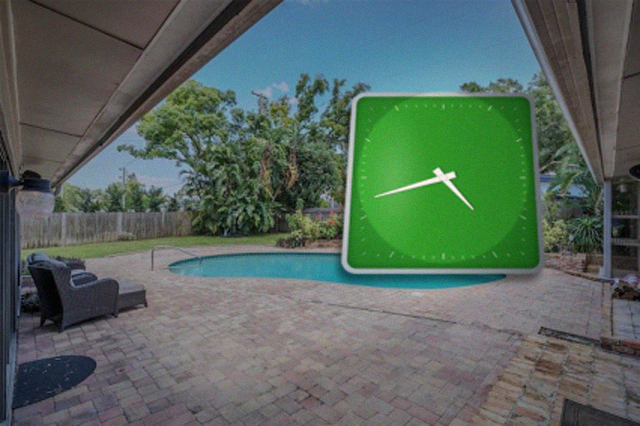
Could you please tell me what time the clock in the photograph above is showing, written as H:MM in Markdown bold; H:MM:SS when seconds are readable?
**4:42**
